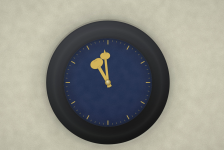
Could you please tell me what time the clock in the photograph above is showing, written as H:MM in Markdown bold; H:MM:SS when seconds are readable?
**10:59**
